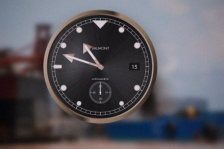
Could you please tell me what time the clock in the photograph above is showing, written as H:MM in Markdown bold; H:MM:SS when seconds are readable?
**10:48**
